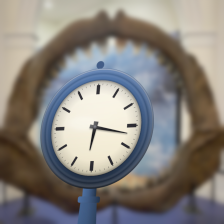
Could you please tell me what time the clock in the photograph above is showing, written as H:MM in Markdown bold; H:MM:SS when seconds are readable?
**6:17**
